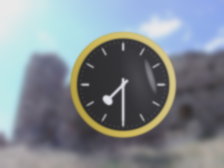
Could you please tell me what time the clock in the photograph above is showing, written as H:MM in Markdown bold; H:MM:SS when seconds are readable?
**7:30**
